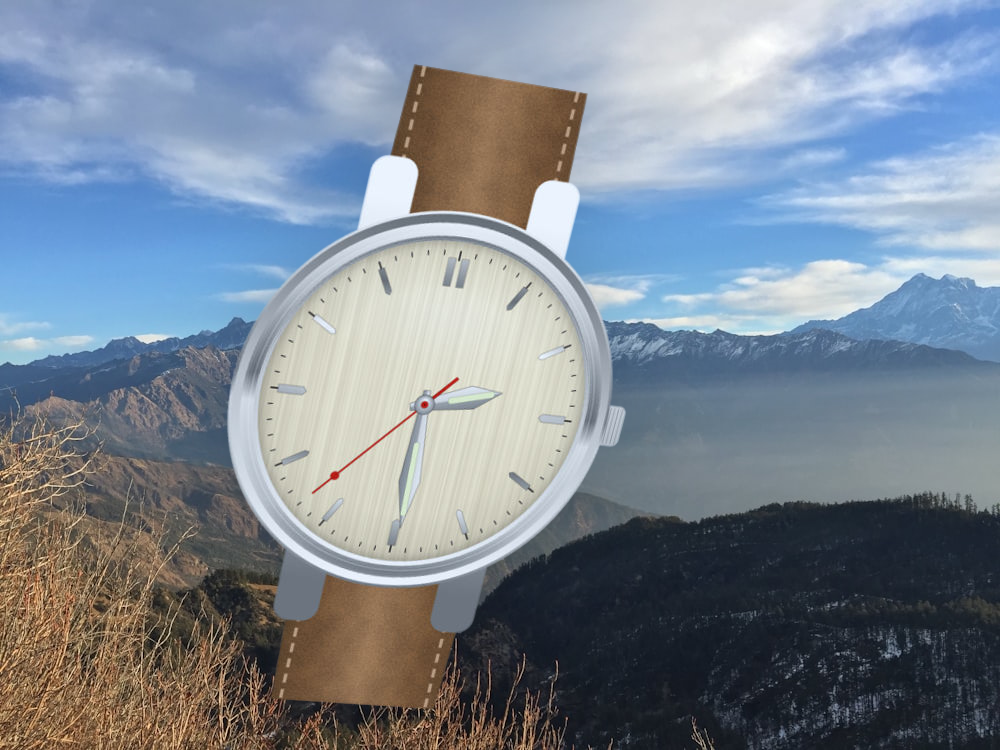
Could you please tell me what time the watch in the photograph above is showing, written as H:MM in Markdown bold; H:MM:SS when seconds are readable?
**2:29:37**
